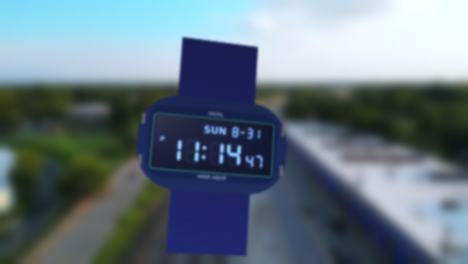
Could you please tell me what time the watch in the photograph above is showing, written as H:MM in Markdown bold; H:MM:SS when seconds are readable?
**11:14:47**
